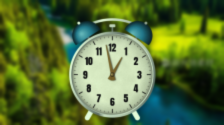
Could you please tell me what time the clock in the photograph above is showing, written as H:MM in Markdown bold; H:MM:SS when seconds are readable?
**12:58**
